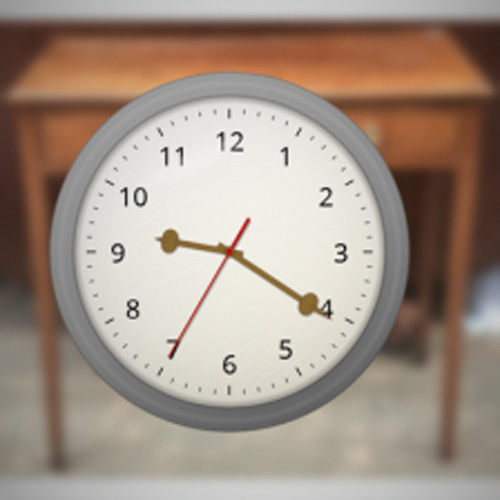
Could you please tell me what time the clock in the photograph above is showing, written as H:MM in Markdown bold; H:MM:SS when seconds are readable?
**9:20:35**
